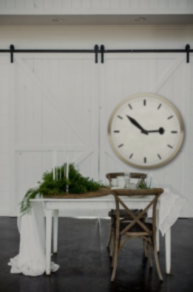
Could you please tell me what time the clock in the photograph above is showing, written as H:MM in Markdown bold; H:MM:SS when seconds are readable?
**2:52**
